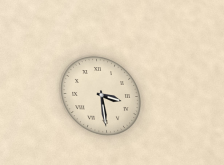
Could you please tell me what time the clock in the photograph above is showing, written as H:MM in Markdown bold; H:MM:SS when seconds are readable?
**3:30**
